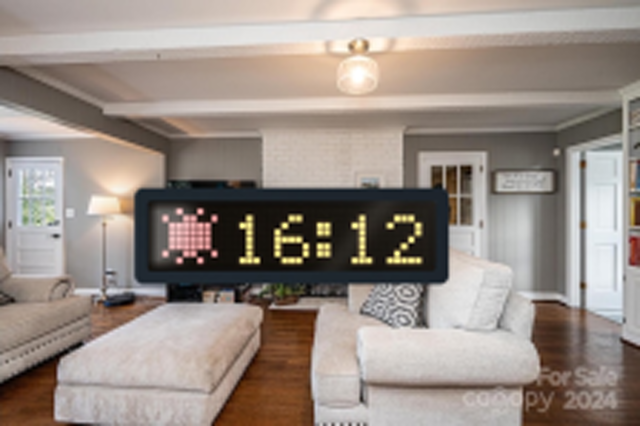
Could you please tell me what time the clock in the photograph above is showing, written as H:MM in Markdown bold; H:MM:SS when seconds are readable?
**16:12**
